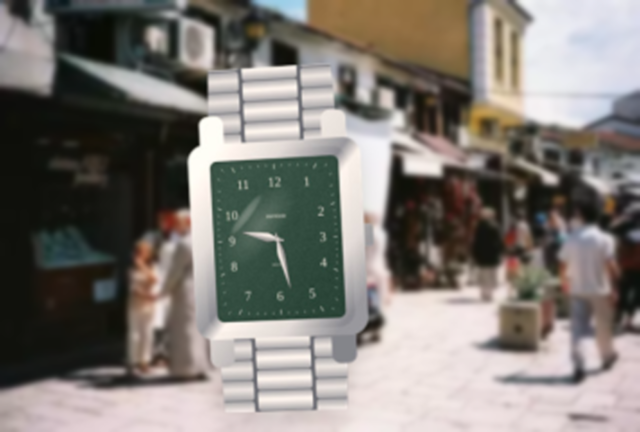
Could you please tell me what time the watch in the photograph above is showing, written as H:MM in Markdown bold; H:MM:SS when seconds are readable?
**9:28**
